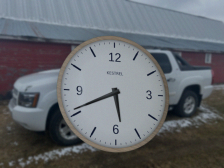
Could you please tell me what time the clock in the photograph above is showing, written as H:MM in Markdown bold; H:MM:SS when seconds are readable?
**5:41**
